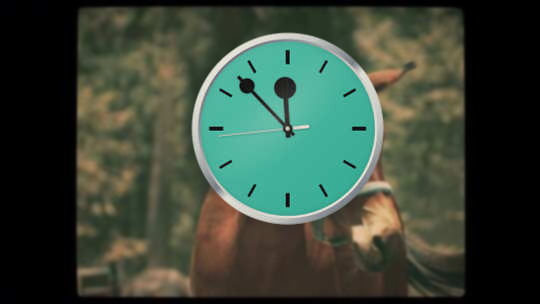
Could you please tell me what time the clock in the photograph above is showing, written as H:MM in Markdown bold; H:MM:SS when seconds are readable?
**11:52:44**
